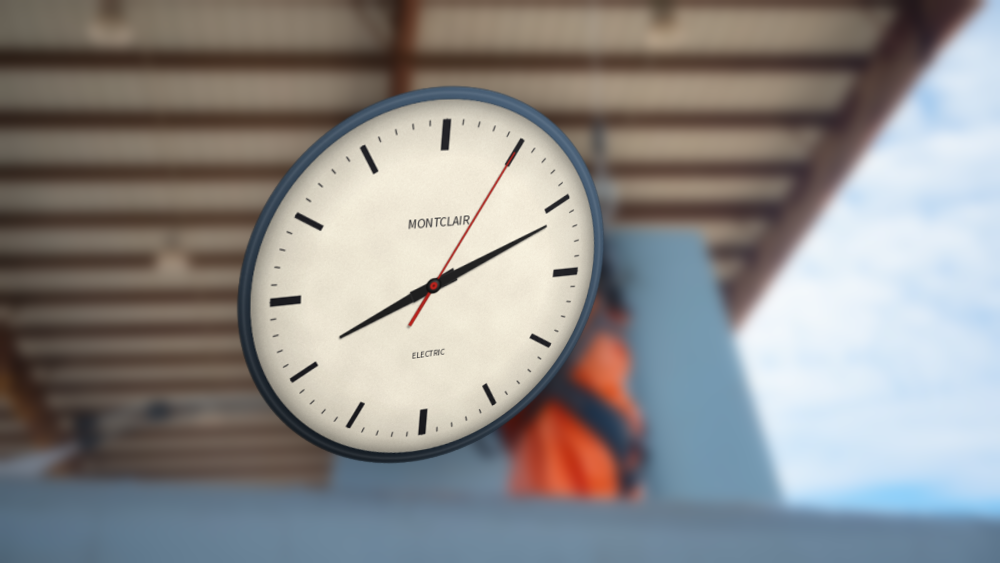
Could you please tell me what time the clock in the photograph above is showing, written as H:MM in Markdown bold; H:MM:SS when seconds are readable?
**8:11:05**
